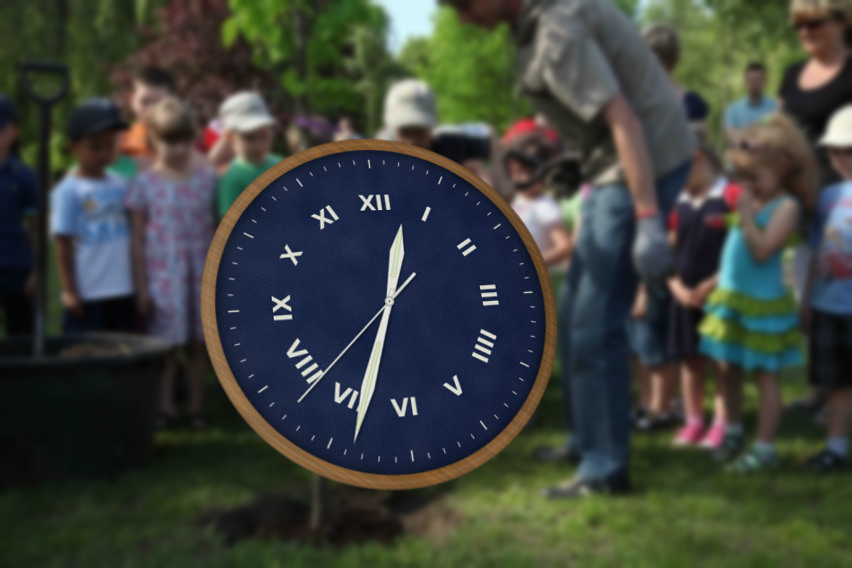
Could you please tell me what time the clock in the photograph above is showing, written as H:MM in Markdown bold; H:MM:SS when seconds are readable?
**12:33:38**
